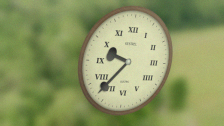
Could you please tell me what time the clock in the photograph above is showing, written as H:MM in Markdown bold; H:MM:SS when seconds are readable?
**9:37**
